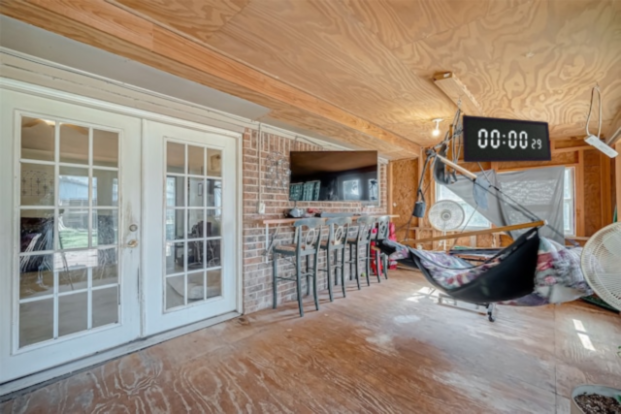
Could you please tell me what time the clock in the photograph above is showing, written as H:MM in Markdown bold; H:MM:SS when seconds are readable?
**0:00:29**
